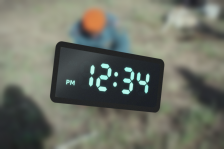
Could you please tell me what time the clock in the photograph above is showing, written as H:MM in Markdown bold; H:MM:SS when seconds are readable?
**12:34**
